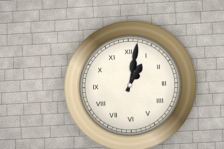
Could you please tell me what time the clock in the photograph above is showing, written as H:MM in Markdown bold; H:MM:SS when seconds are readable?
**1:02**
